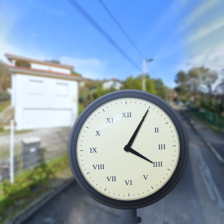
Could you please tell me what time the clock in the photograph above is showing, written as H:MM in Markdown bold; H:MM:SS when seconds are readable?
**4:05**
